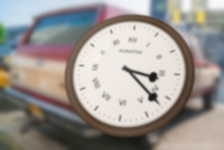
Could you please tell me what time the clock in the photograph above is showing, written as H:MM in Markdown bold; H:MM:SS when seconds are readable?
**3:22**
